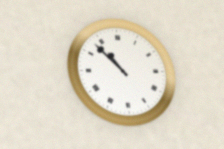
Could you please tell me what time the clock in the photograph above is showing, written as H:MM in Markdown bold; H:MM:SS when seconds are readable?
**10:53**
